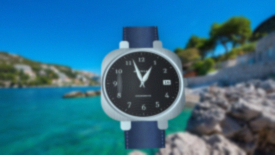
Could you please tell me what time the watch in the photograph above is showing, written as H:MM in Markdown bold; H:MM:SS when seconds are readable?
**12:57**
